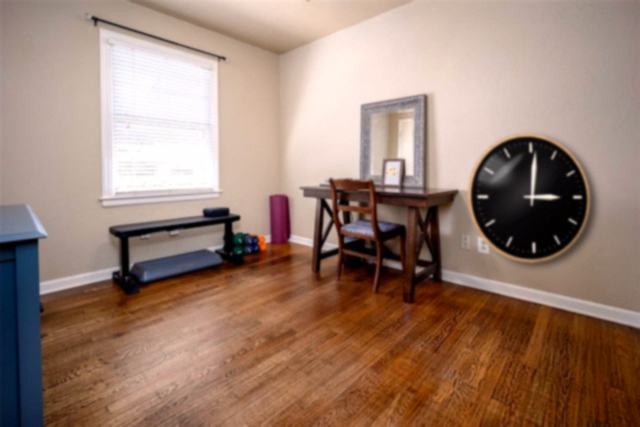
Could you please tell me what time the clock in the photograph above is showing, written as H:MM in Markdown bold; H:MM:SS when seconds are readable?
**3:01**
